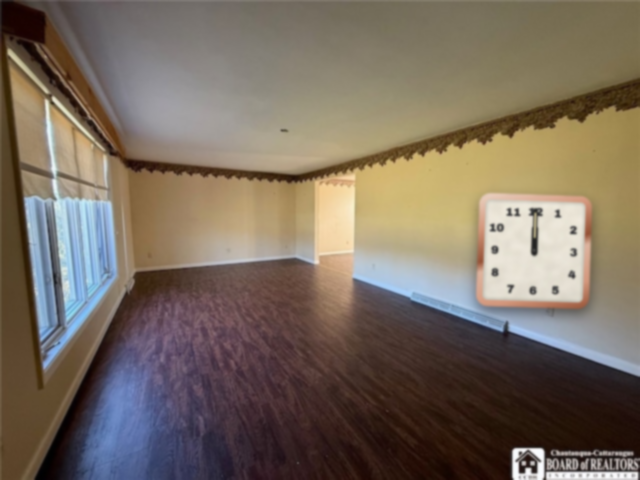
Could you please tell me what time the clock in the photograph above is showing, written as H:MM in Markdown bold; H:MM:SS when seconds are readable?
**12:00**
